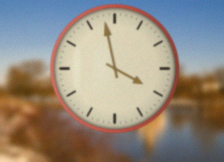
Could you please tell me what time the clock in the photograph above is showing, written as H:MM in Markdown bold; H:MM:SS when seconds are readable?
**3:58**
